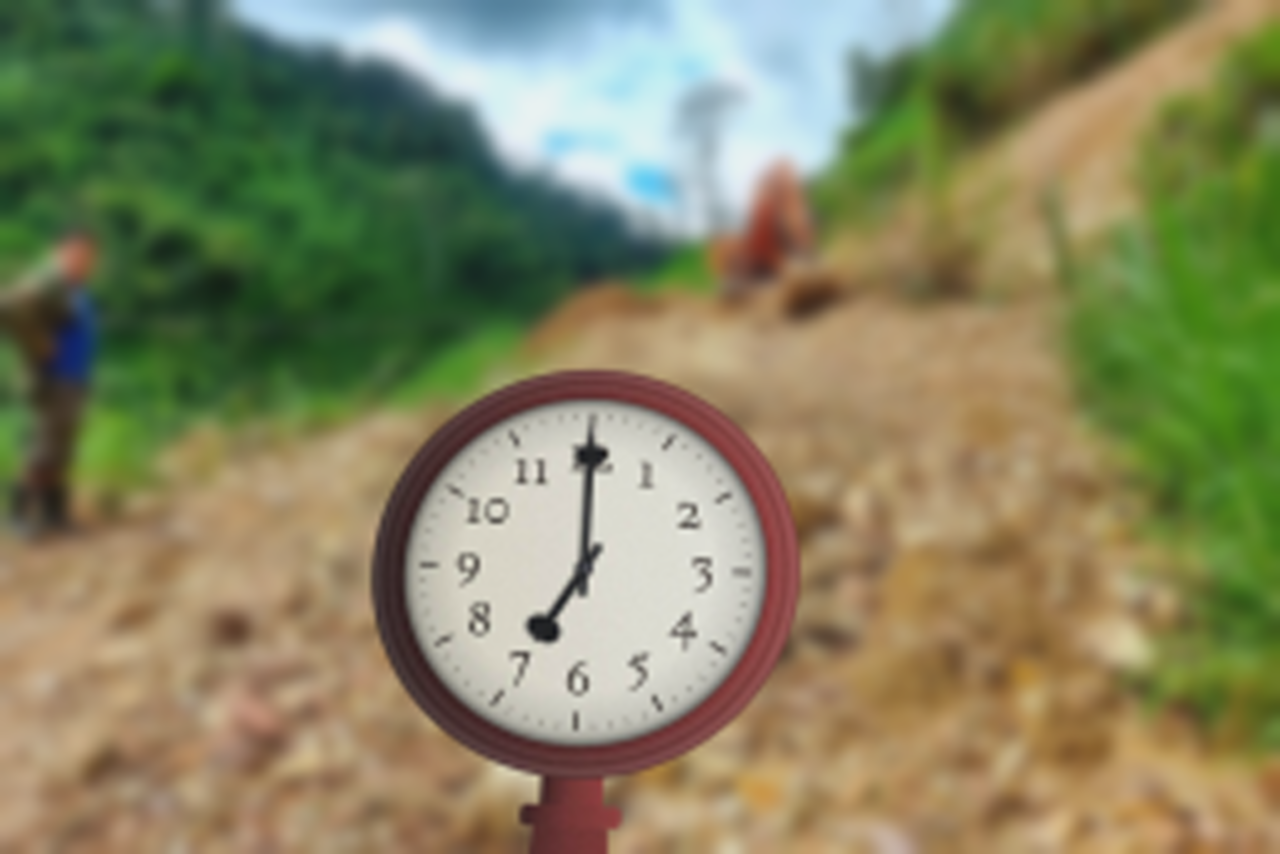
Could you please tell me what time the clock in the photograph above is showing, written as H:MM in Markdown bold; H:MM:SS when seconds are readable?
**7:00**
